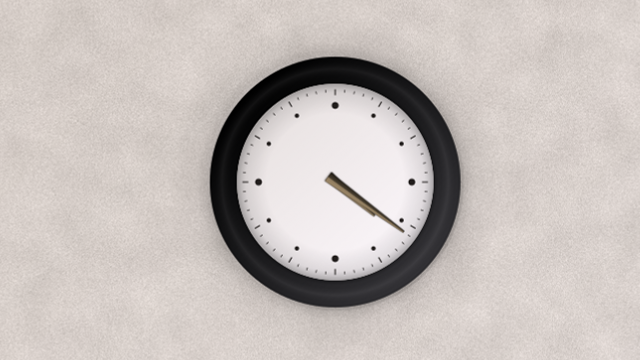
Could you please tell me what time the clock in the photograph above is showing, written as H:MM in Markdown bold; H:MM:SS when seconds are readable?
**4:21**
